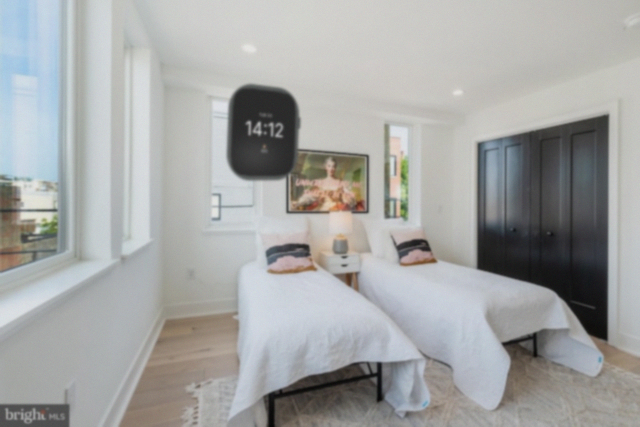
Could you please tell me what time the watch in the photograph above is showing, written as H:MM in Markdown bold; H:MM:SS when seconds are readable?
**14:12**
